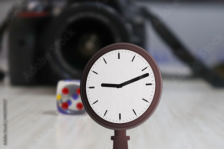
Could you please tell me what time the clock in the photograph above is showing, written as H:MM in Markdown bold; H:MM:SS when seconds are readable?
**9:12**
